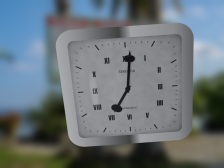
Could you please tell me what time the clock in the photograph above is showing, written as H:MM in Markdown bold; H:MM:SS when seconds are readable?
**7:01**
